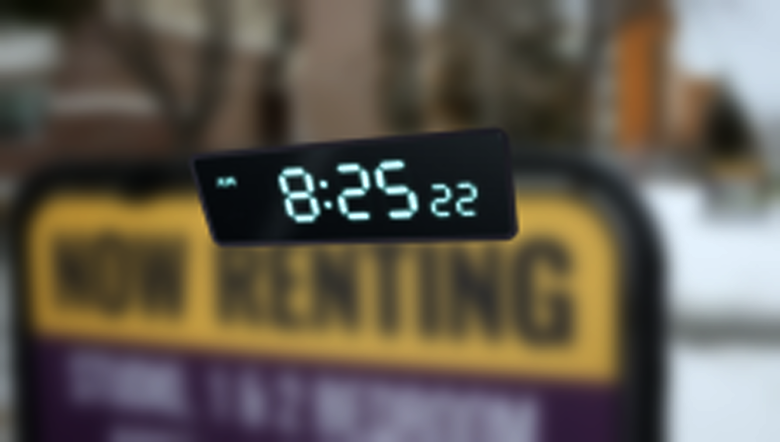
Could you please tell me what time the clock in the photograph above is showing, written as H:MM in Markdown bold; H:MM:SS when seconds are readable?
**8:25:22**
